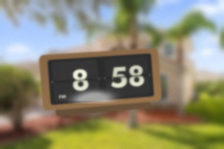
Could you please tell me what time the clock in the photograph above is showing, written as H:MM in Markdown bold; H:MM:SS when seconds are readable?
**8:58**
